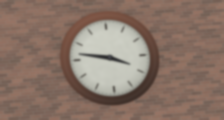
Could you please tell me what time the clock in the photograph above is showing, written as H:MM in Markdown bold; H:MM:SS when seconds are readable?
**3:47**
